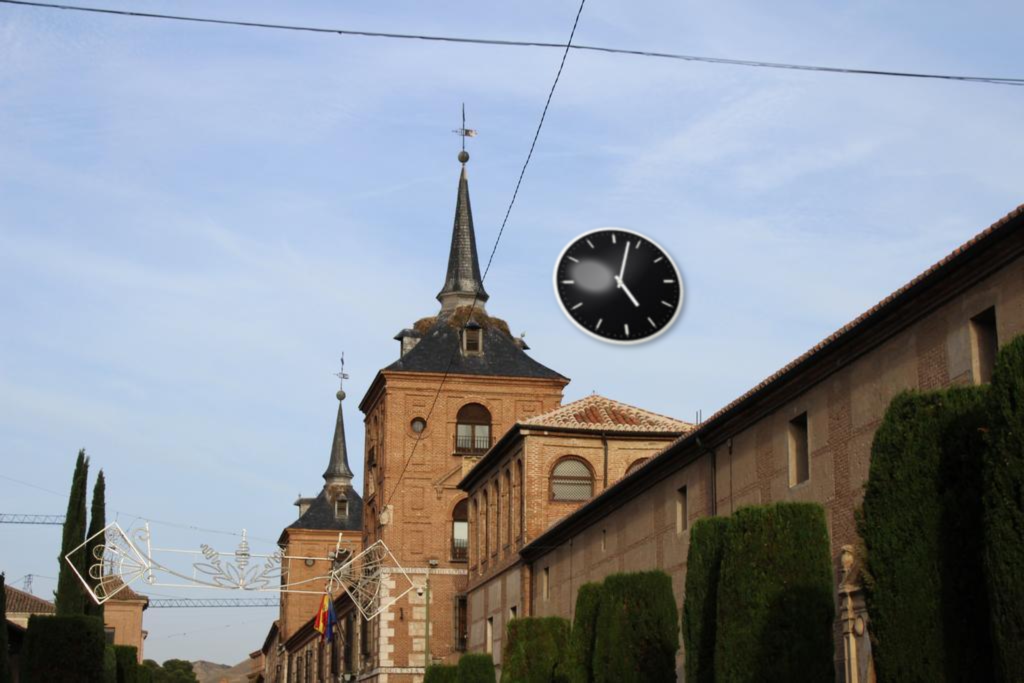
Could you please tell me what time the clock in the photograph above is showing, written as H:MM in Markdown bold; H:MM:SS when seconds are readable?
**5:03**
